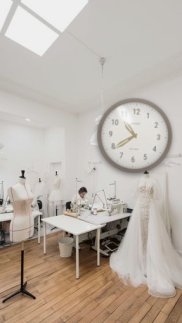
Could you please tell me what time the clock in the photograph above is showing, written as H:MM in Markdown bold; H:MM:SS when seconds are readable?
**10:39**
